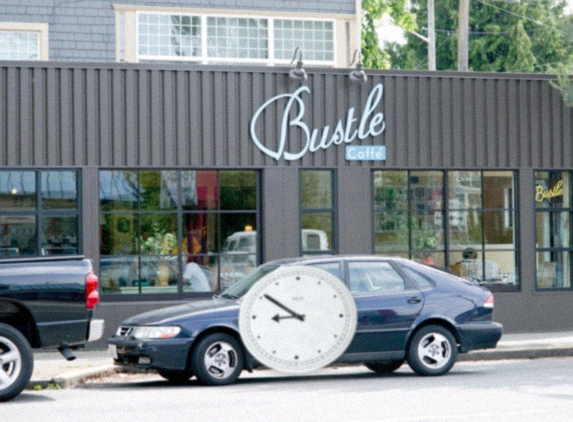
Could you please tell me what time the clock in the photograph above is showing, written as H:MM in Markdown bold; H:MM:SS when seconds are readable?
**8:51**
